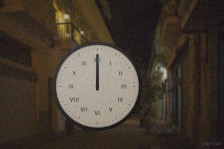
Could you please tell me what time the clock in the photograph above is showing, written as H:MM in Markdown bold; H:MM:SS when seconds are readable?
**12:00**
